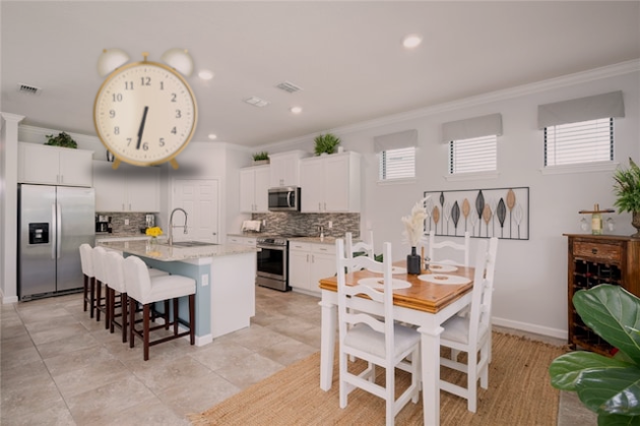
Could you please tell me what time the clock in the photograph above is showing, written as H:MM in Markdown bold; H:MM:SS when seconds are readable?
**6:32**
